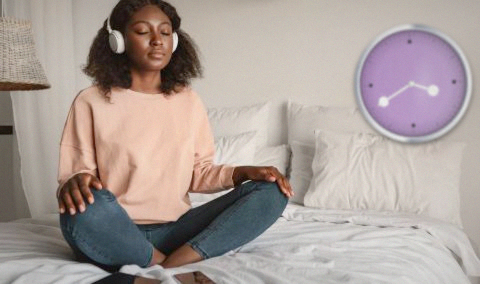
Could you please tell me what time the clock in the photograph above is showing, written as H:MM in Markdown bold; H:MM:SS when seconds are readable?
**3:40**
